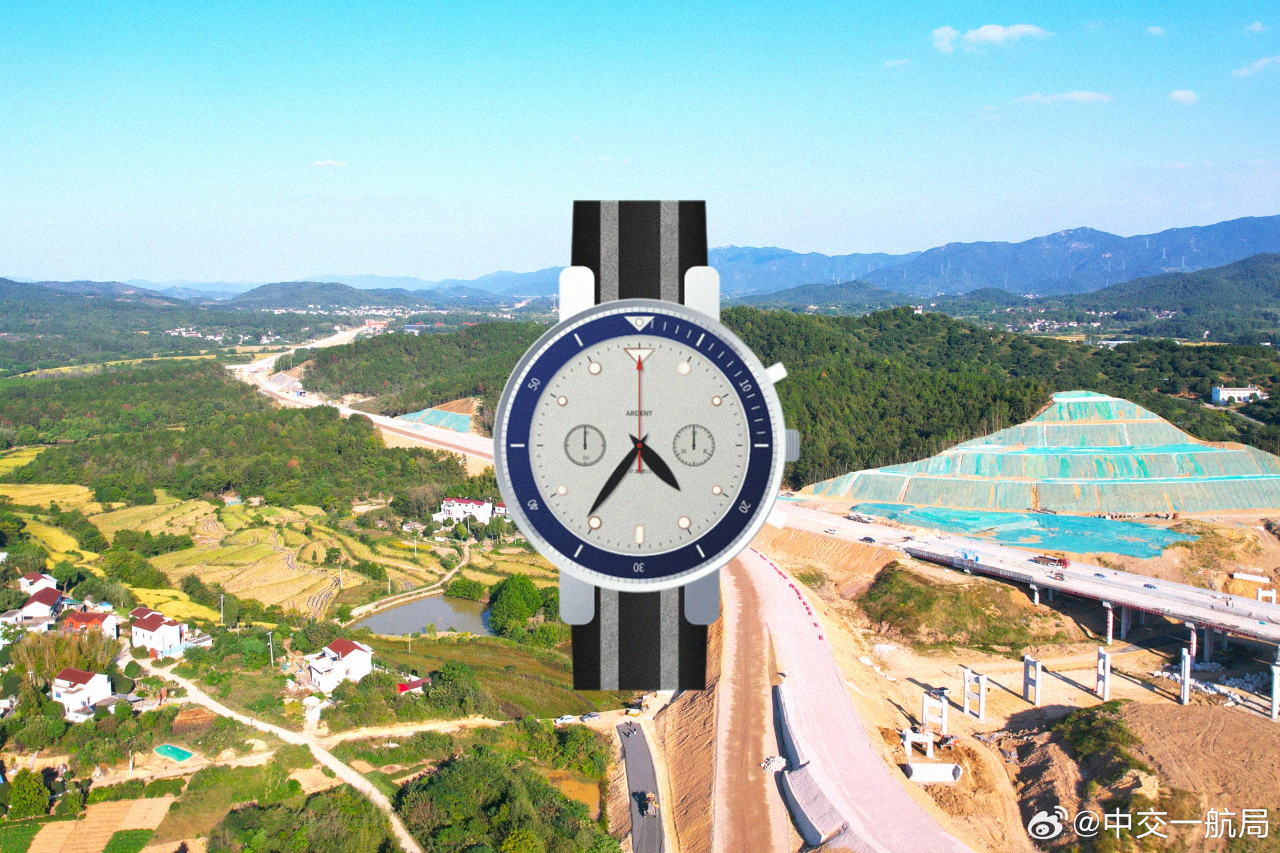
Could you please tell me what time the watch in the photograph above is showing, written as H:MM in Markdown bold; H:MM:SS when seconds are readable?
**4:36**
